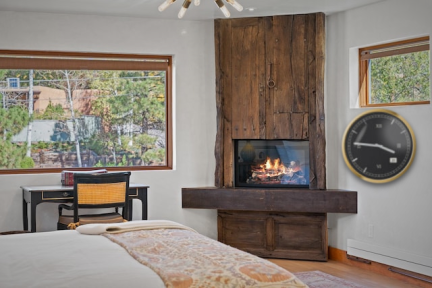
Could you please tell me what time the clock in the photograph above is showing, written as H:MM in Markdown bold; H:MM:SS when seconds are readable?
**3:46**
